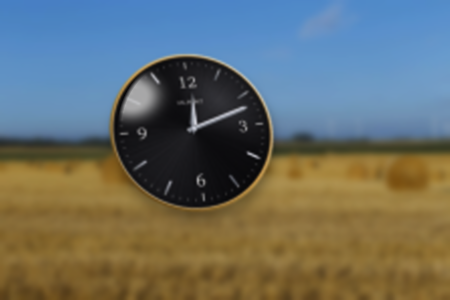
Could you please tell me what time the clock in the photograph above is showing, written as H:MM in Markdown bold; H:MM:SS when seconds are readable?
**12:12**
